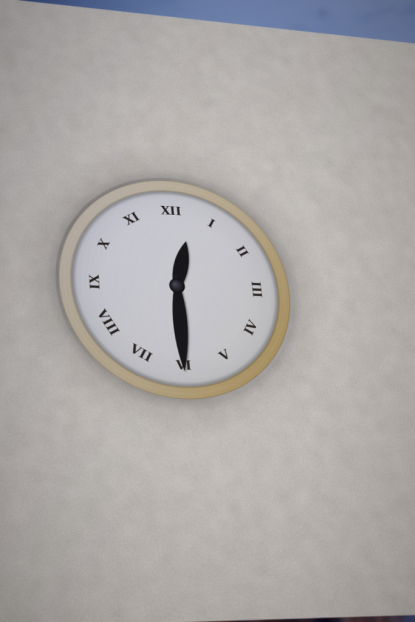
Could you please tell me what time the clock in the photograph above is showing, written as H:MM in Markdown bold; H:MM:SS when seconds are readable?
**12:30**
